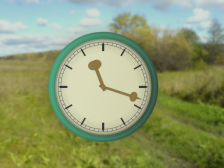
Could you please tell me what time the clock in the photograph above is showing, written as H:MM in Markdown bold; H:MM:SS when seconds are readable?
**11:18**
